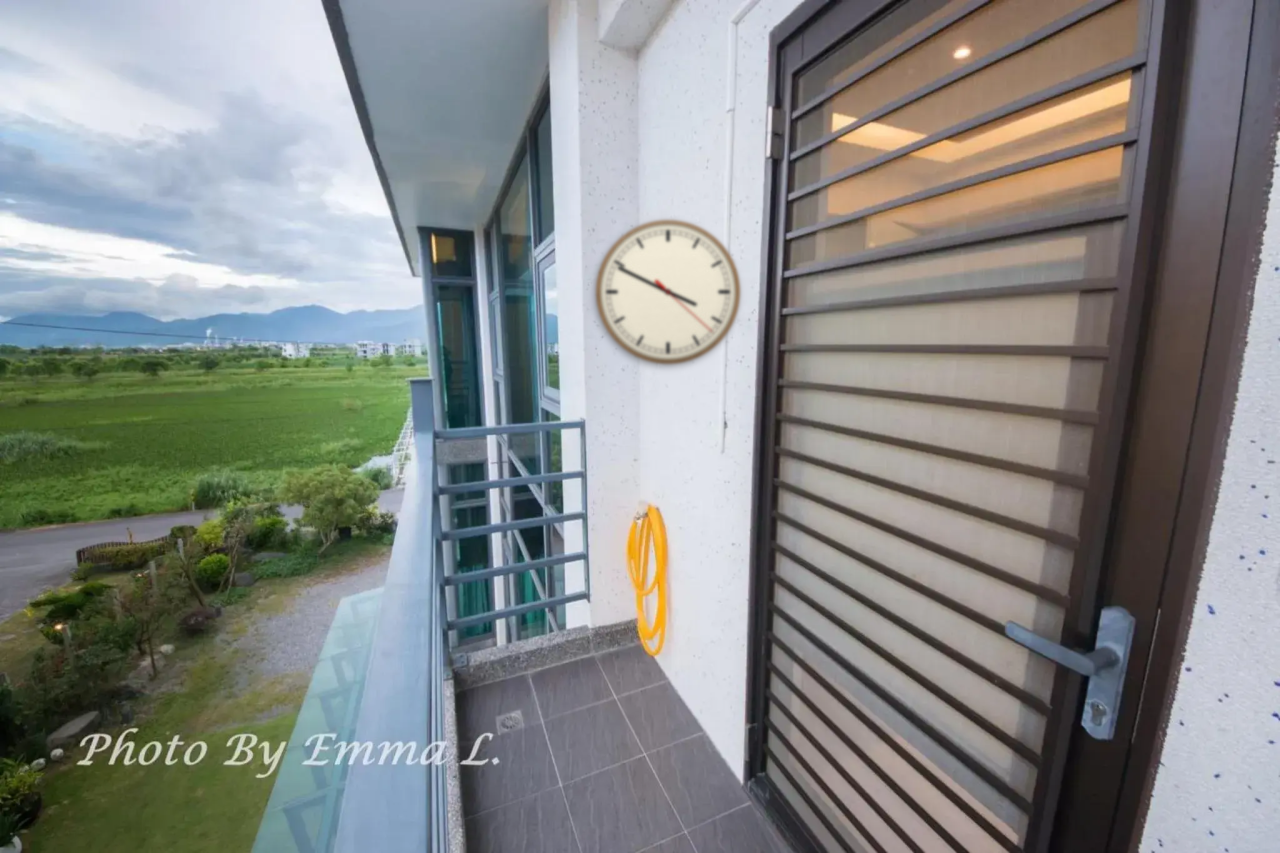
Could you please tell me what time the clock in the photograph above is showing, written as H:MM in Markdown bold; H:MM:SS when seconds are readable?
**3:49:22**
